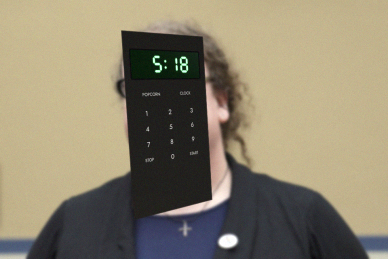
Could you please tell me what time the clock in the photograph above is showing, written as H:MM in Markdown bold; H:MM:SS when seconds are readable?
**5:18**
